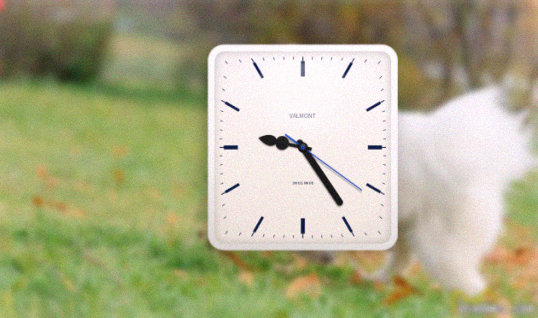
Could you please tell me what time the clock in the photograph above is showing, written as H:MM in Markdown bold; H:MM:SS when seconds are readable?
**9:24:21**
